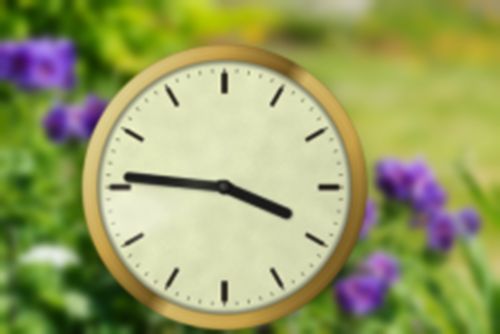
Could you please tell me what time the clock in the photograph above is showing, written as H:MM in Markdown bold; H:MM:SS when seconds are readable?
**3:46**
